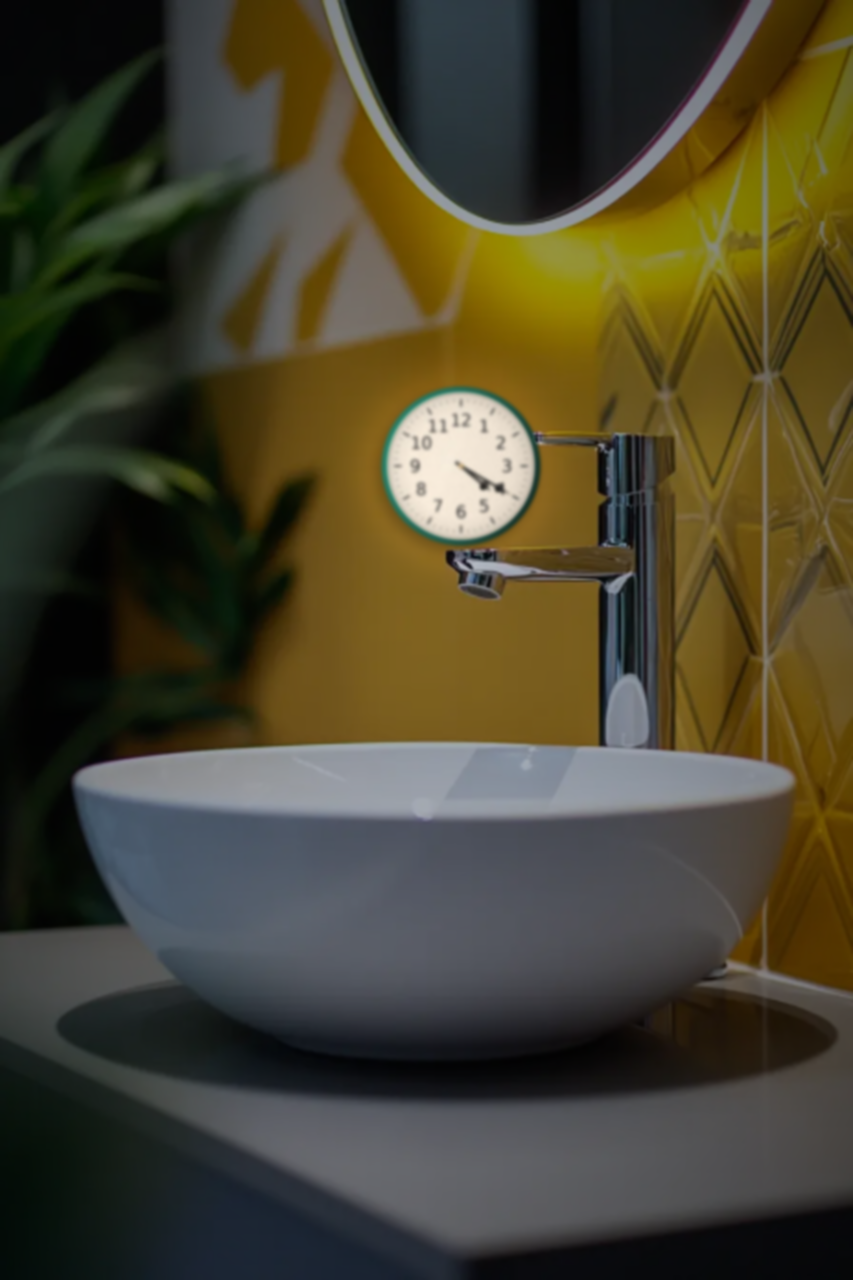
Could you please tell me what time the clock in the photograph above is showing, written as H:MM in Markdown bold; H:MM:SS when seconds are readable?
**4:20**
